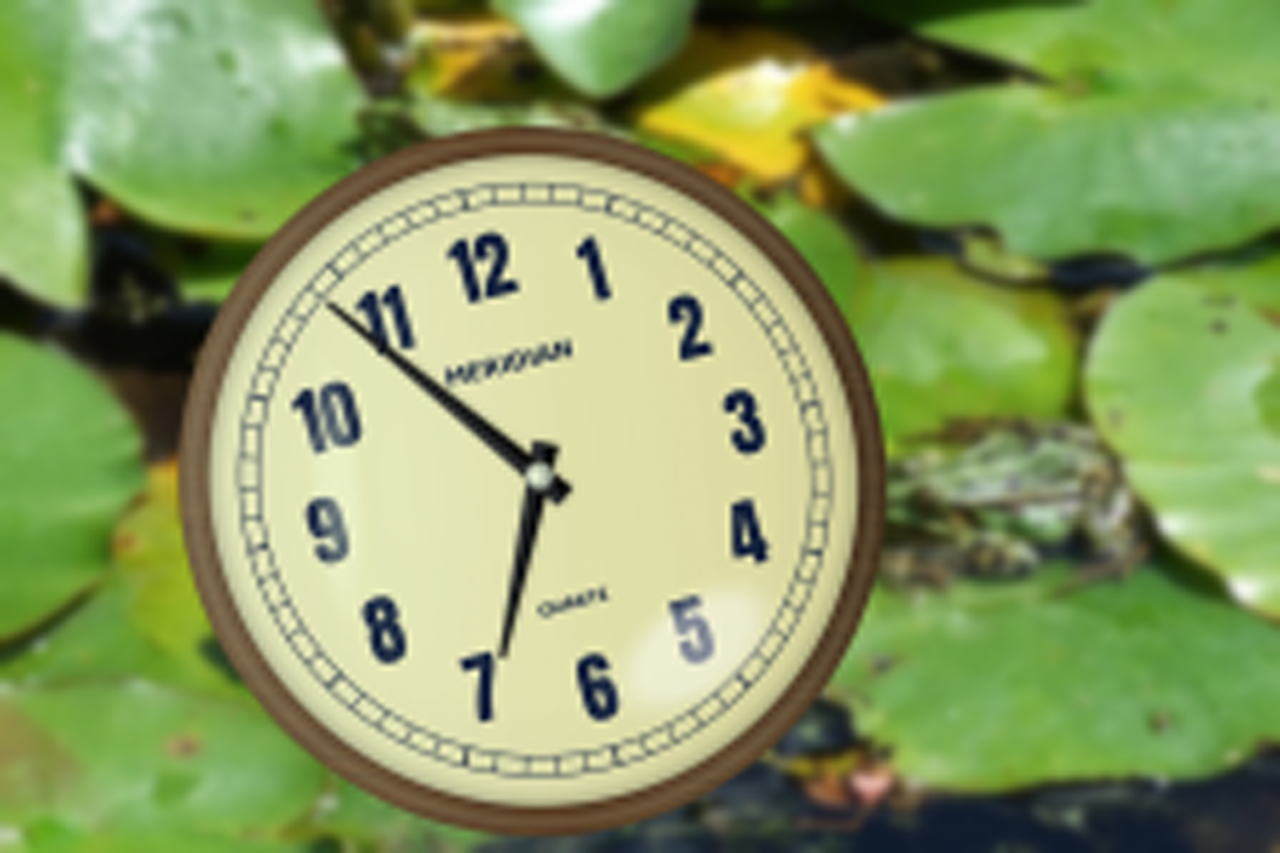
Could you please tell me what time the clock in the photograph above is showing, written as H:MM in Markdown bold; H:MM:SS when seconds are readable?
**6:54**
